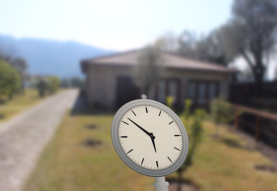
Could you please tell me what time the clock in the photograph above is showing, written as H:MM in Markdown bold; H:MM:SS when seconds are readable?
**5:52**
